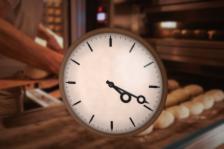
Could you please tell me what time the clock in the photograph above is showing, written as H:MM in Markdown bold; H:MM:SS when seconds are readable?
**4:19**
